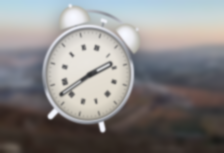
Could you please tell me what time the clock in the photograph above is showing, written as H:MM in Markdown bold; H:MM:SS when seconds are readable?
**1:37**
